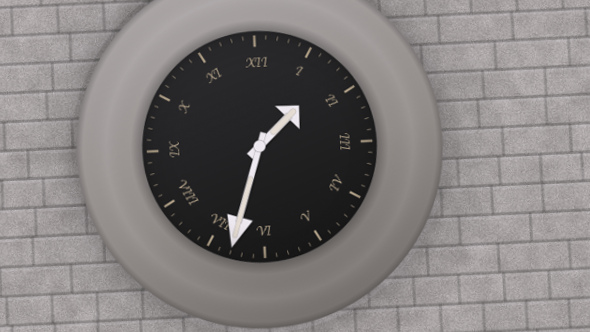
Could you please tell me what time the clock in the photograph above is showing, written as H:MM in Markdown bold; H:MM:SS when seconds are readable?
**1:33**
